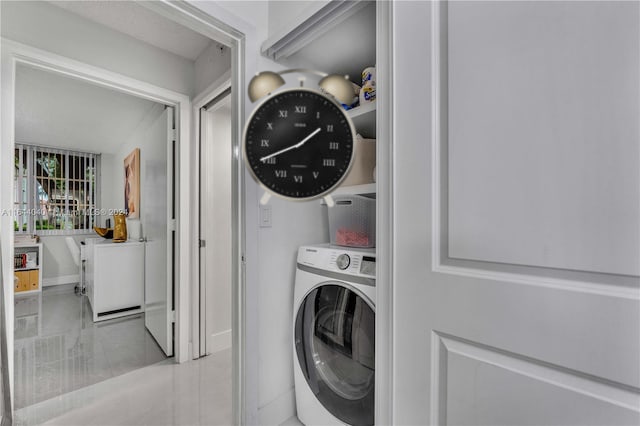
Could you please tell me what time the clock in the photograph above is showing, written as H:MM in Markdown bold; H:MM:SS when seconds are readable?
**1:41**
